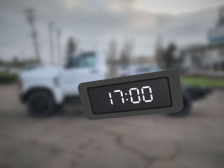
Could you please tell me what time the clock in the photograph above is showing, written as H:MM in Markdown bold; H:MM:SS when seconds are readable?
**17:00**
